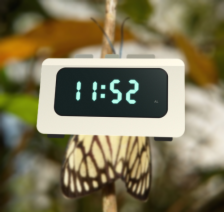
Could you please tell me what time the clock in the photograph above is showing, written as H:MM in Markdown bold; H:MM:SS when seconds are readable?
**11:52**
